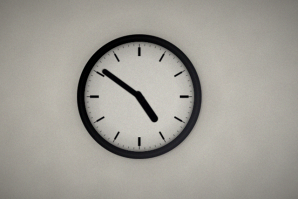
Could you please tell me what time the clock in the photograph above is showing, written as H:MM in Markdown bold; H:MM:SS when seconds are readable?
**4:51**
